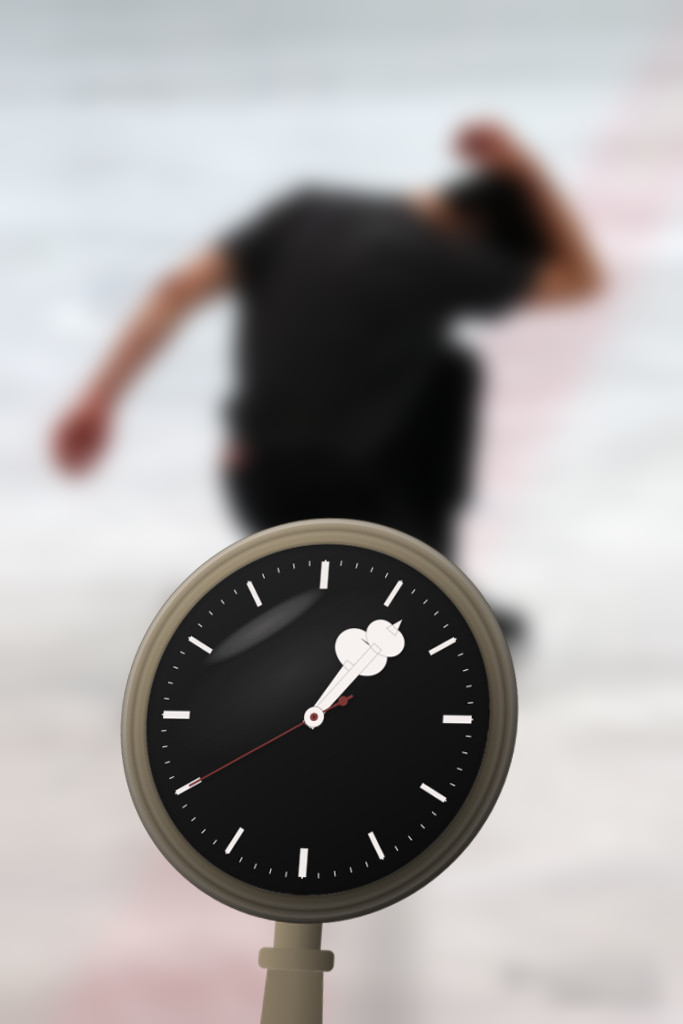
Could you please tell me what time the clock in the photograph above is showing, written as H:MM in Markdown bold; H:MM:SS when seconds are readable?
**1:06:40**
